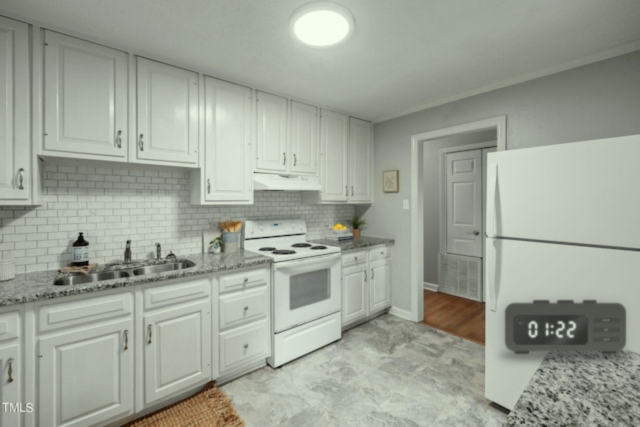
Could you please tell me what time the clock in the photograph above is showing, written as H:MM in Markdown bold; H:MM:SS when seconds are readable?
**1:22**
